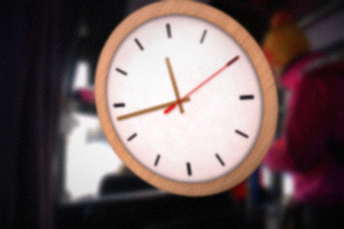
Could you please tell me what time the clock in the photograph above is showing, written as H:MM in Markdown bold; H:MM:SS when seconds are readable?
**11:43:10**
